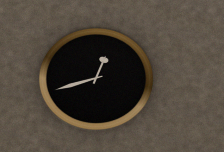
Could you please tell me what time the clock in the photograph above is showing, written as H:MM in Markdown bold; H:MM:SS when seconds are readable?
**12:42**
